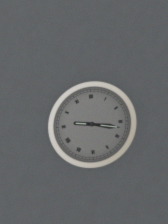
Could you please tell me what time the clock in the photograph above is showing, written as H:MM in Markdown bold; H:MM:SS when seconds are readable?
**9:17**
